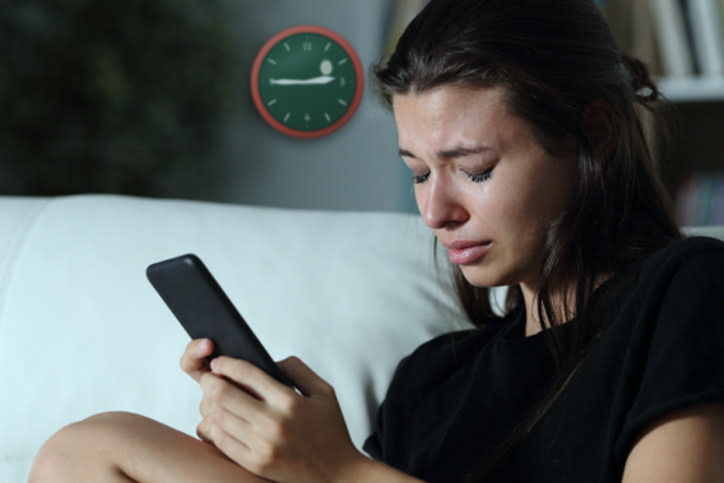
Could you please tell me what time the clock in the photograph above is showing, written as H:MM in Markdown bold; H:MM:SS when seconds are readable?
**2:45**
